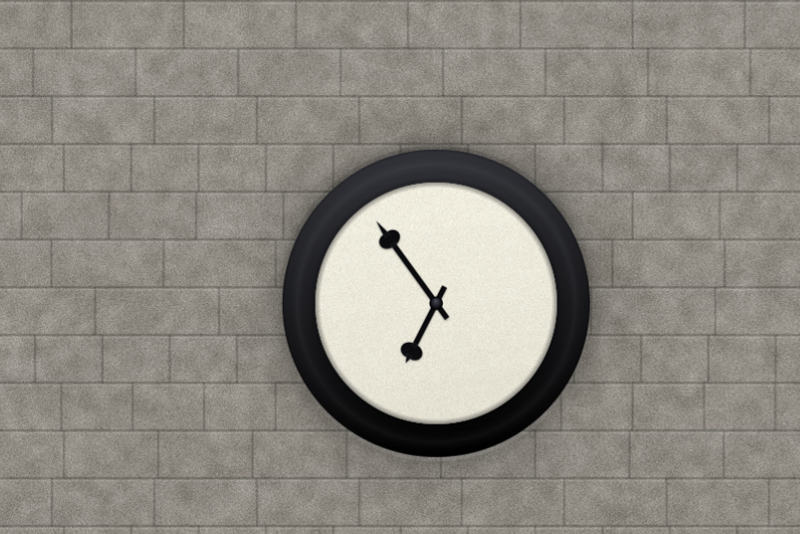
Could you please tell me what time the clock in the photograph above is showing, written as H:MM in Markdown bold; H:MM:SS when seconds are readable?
**6:54**
